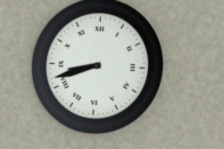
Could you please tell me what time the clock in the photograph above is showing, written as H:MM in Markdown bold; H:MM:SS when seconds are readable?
**8:42**
